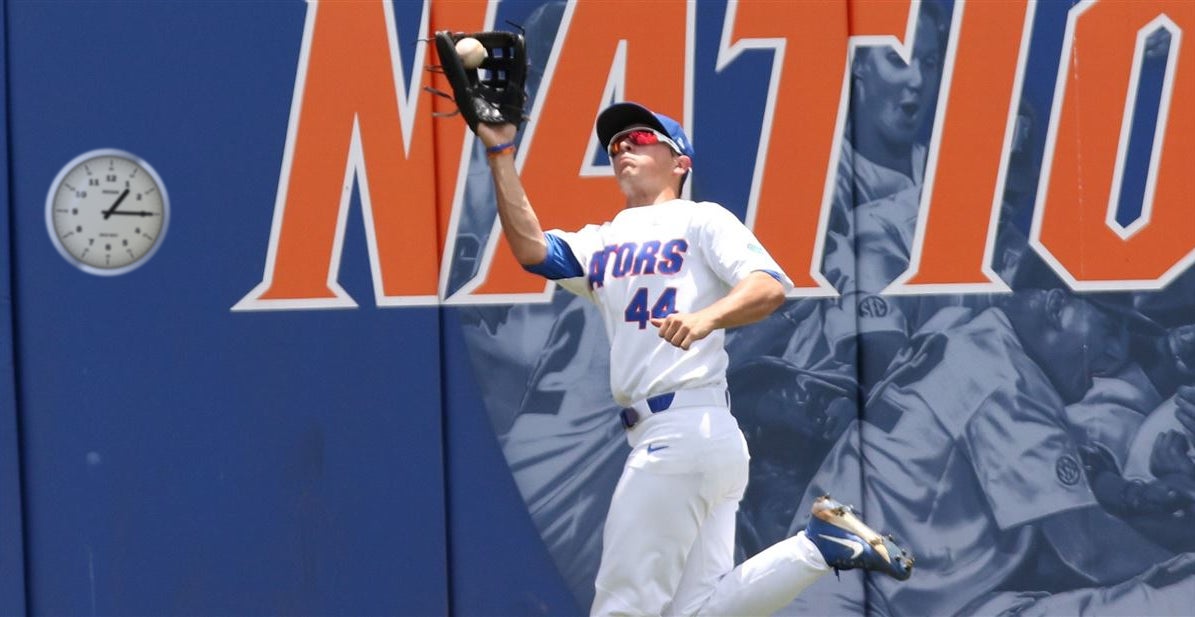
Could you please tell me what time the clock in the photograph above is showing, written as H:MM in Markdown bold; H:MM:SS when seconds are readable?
**1:15**
